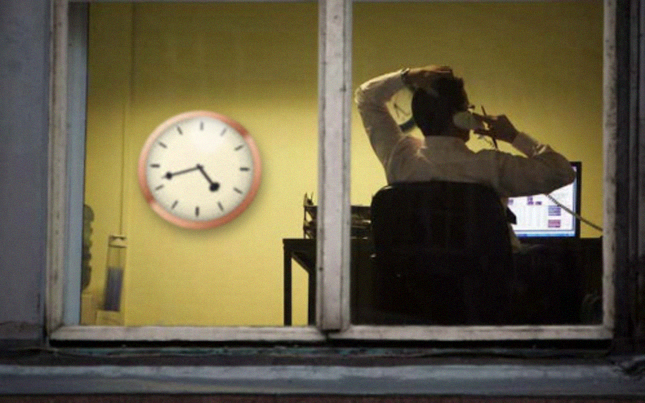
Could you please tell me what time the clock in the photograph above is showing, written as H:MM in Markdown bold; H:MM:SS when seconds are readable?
**4:42**
